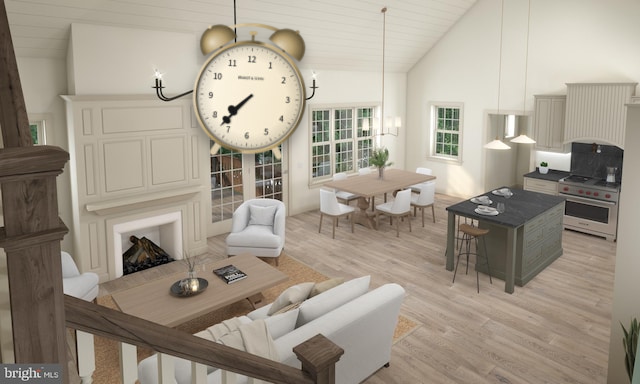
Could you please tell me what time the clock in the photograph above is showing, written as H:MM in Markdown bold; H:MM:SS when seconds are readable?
**7:37**
